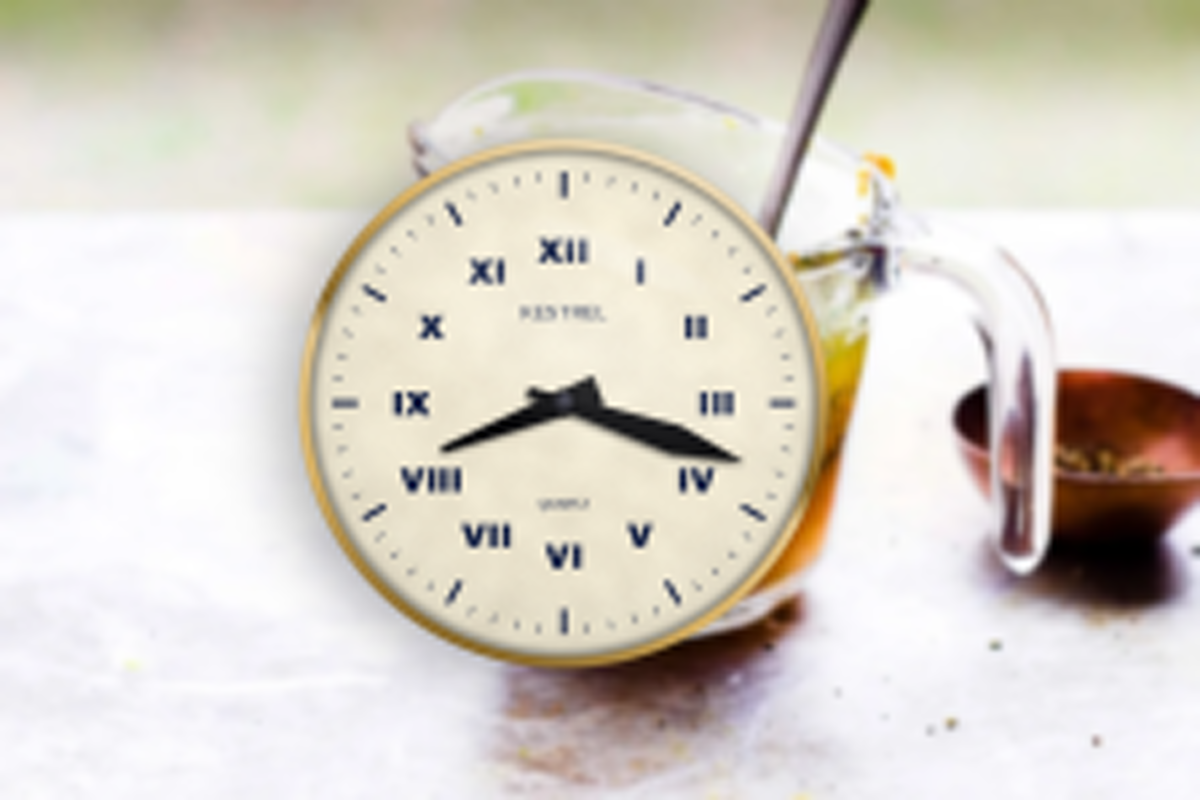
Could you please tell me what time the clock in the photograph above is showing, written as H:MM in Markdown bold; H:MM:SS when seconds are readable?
**8:18**
